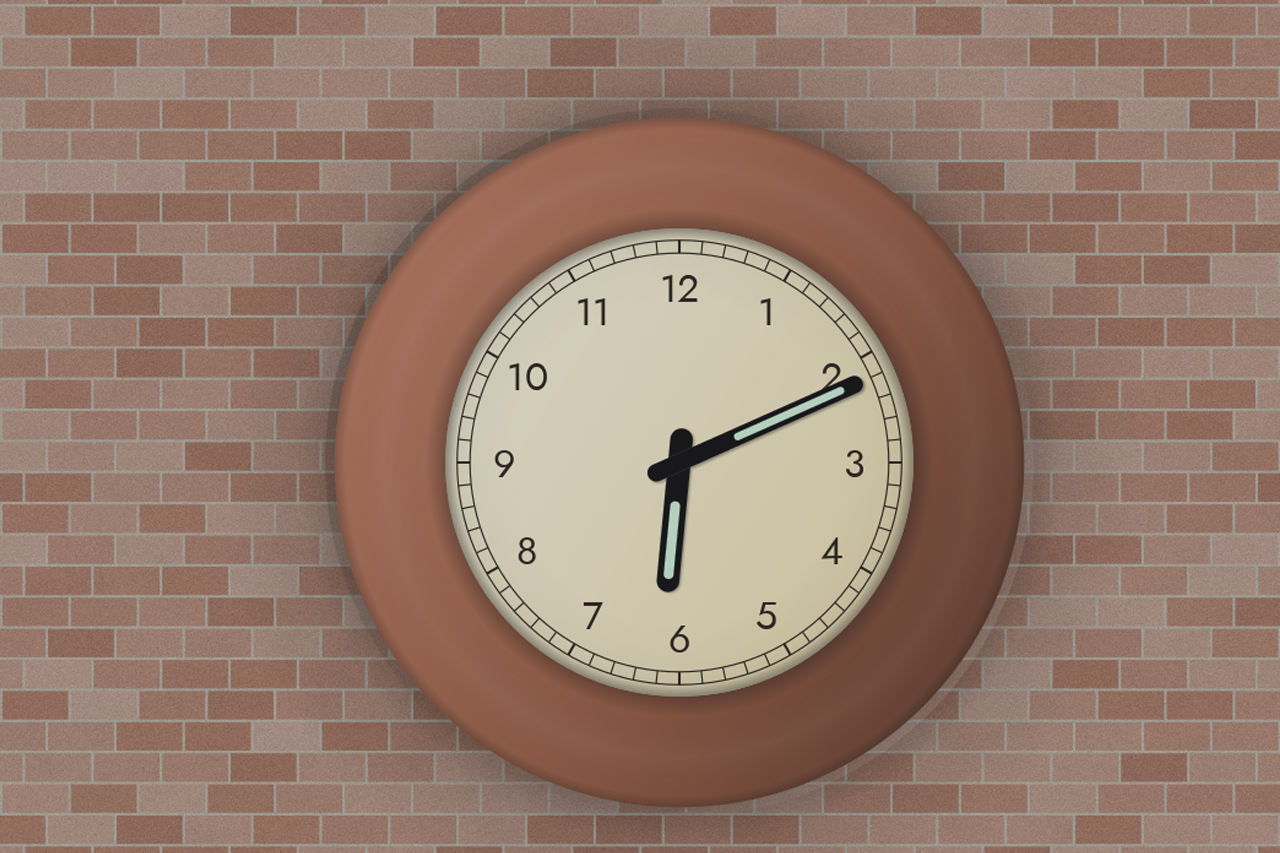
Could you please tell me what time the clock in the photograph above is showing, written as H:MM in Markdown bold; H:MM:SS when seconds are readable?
**6:11**
